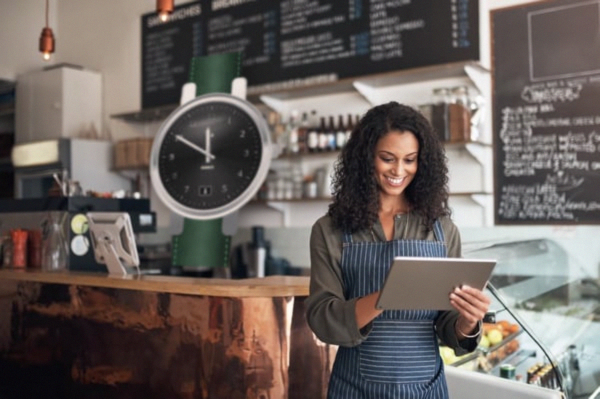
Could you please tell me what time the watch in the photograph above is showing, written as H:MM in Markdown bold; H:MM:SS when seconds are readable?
**11:50**
